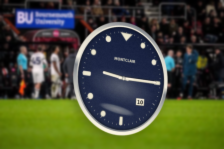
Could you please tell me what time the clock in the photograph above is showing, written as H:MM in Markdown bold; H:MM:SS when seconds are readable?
**9:15**
